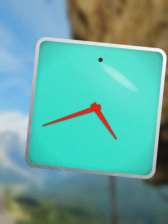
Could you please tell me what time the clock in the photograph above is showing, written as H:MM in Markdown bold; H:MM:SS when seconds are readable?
**4:41**
